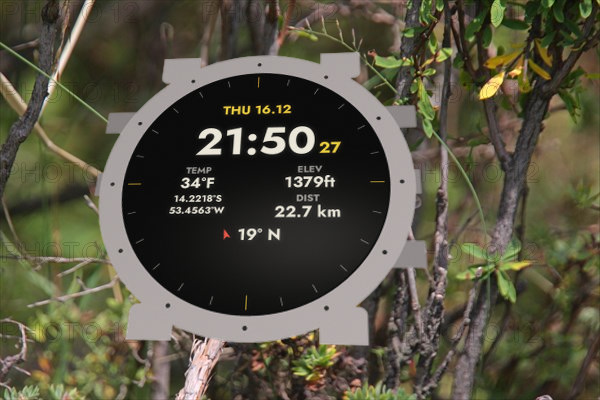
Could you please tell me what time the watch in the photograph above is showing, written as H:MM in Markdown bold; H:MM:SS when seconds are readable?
**21:50:27**
